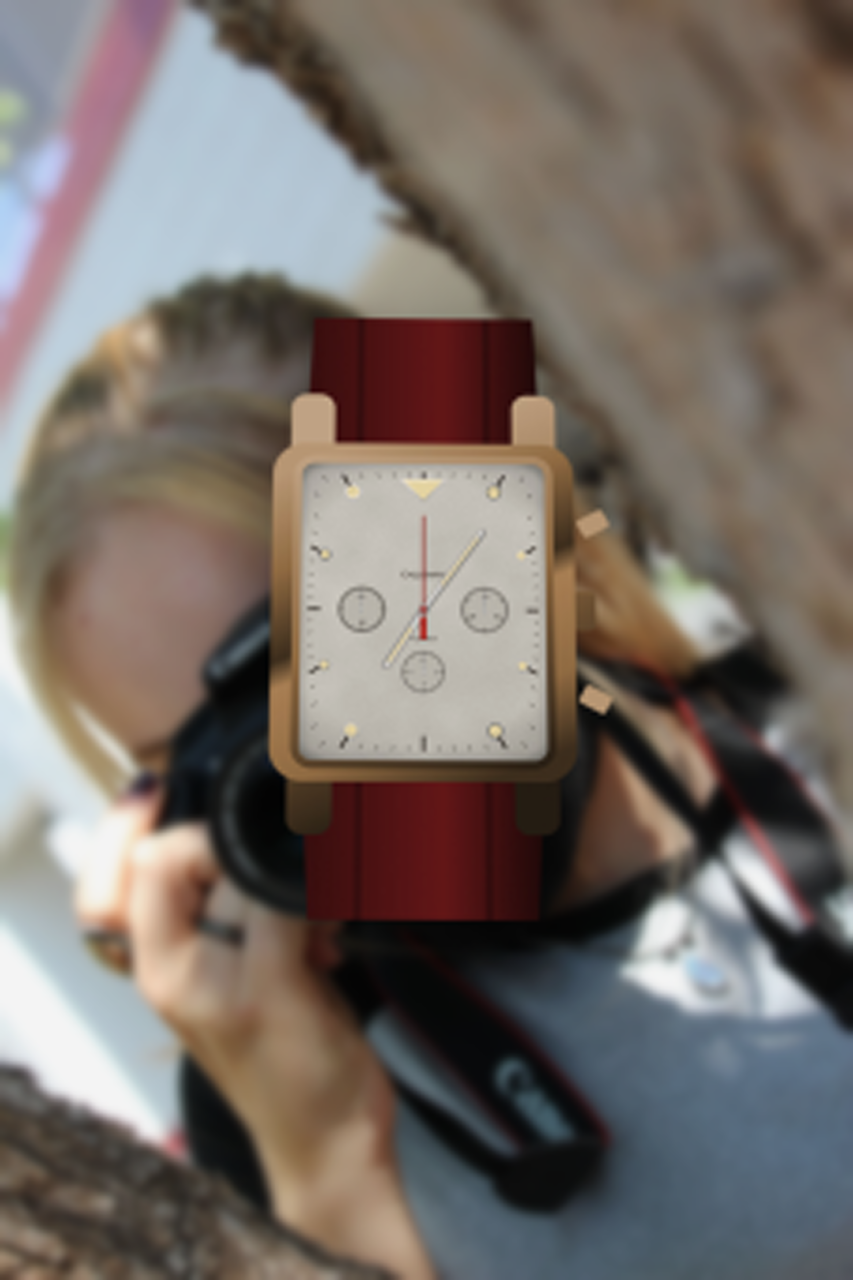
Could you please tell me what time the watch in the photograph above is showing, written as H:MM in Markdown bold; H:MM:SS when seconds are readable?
**7:06**
